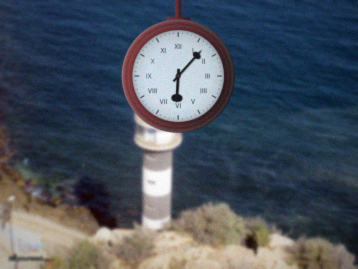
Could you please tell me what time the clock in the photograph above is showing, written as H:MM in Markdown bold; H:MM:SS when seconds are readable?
**6:07**
